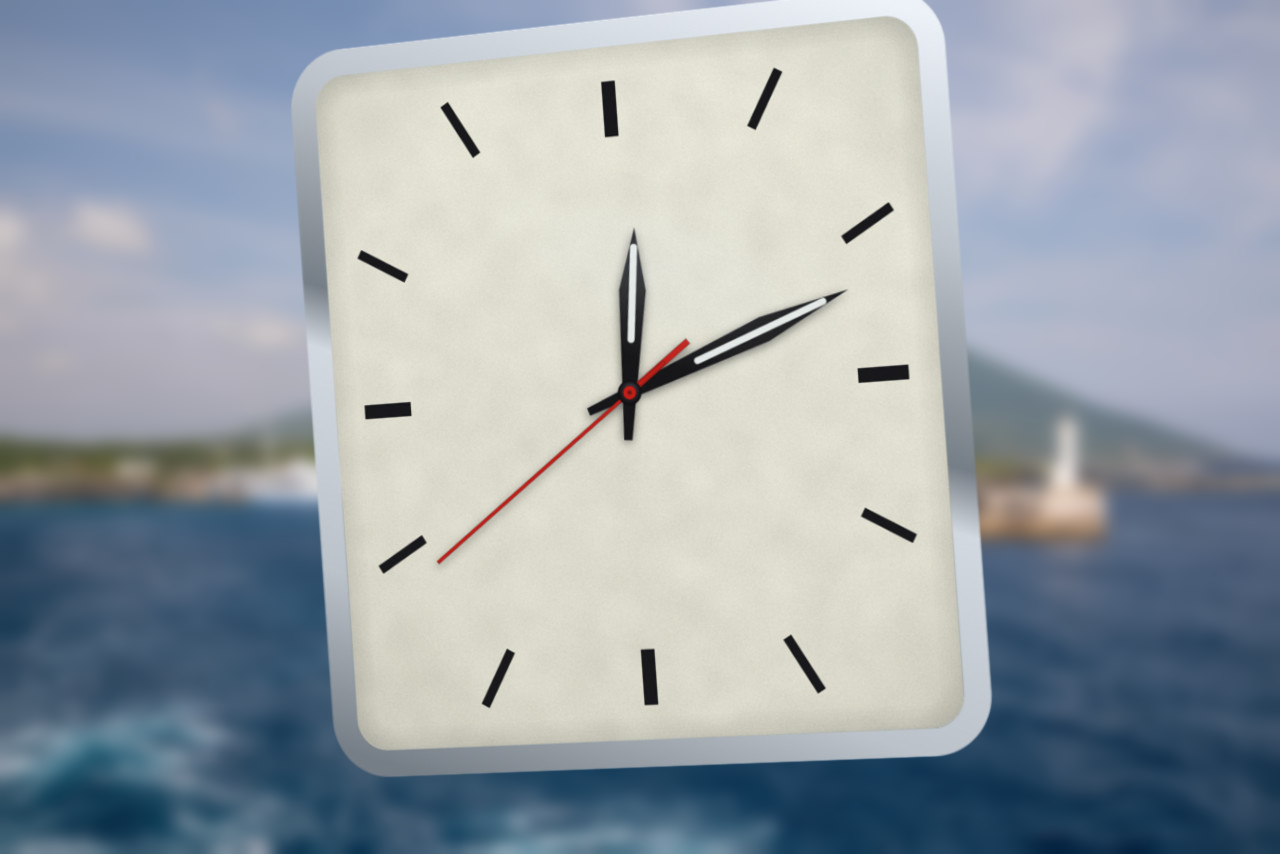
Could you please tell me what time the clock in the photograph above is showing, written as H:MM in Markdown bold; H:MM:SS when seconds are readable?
**12:11:39**
